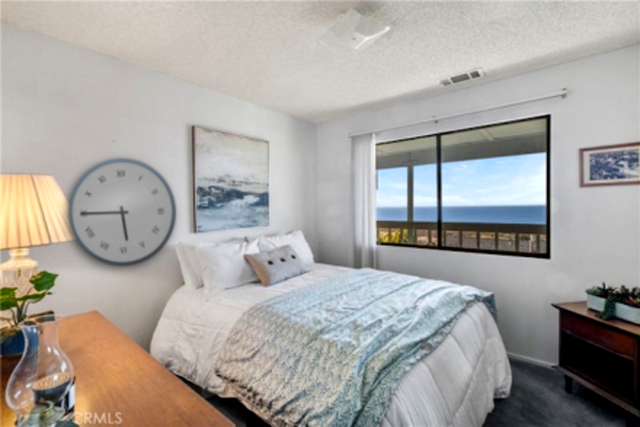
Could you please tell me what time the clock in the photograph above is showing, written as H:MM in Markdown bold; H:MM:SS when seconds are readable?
**5:45**
